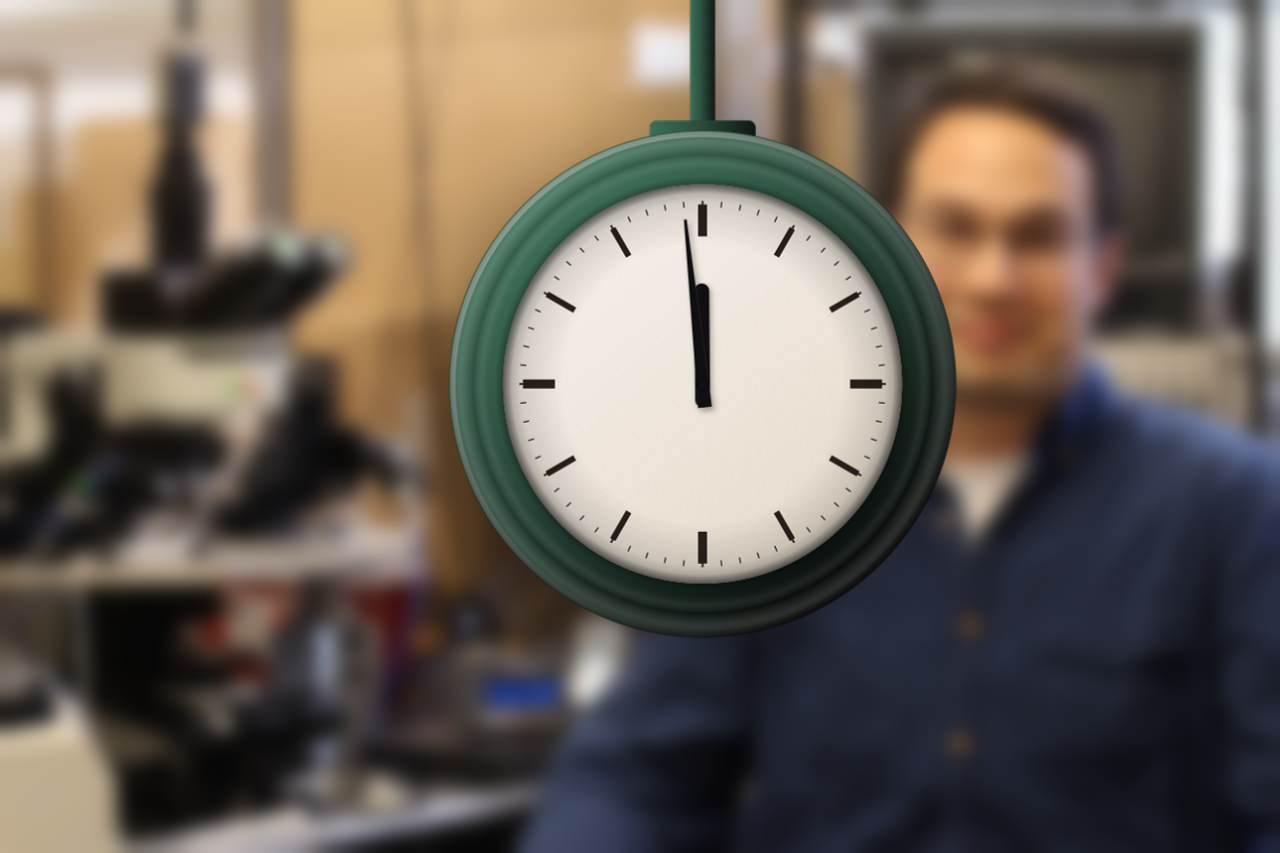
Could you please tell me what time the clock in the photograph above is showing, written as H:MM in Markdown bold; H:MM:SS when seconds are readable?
**11:59**
